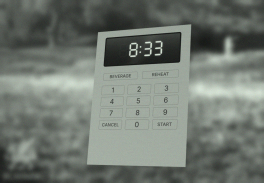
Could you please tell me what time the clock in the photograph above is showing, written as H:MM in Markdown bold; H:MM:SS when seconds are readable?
**8:33**
